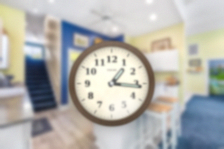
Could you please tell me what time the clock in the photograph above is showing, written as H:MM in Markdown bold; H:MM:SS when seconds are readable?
**1:16**
